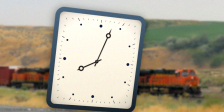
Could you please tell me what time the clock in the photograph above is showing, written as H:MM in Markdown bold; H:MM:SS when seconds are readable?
**8:03**
